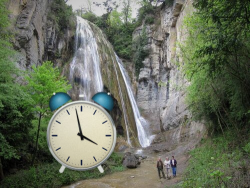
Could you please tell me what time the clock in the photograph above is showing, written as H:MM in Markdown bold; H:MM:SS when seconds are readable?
**3:58**
